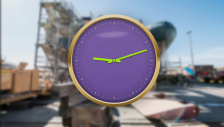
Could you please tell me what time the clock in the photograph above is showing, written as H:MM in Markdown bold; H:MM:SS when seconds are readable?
**9:12**
